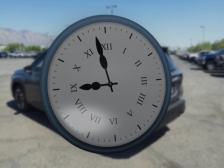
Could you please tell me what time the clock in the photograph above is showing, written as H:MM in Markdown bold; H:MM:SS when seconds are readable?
**8:58**
